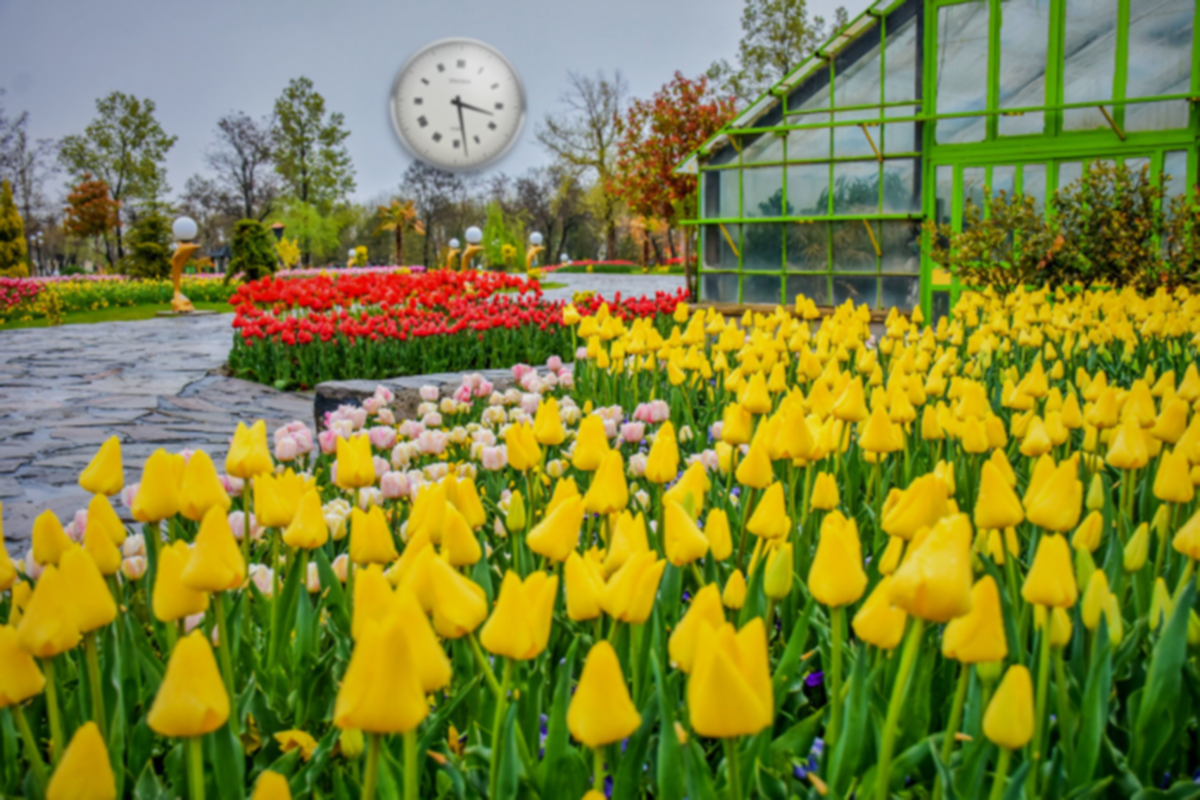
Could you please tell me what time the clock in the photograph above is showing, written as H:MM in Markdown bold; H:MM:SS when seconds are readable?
**3:28**
